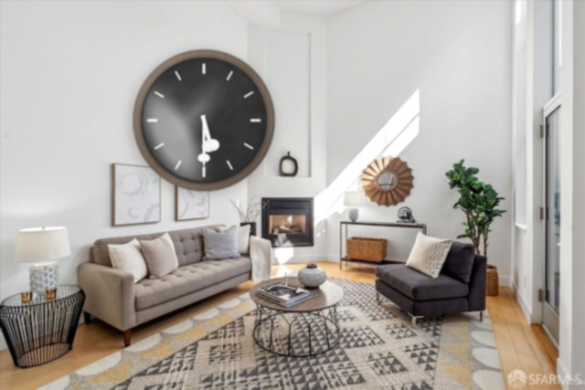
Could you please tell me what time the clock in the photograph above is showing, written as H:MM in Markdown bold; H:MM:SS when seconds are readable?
**5:30**
